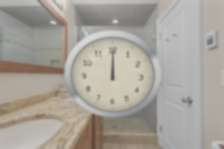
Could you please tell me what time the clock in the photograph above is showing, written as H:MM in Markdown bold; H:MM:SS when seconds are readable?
**12:00**
